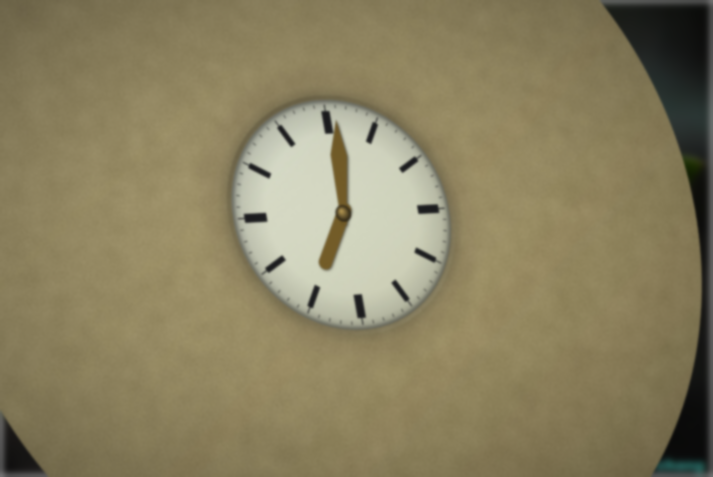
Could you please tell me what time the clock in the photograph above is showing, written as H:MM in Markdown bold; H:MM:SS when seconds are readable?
**7:01**
